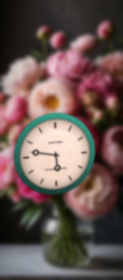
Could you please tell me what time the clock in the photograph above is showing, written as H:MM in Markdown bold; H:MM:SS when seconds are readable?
**5:47**
